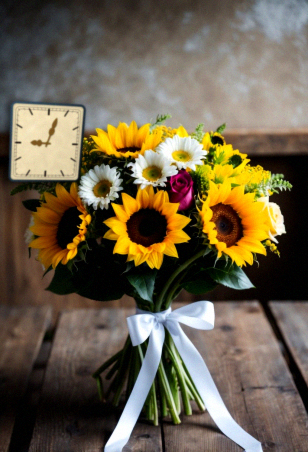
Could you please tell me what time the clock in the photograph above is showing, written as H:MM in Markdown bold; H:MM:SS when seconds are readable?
**9:03**
